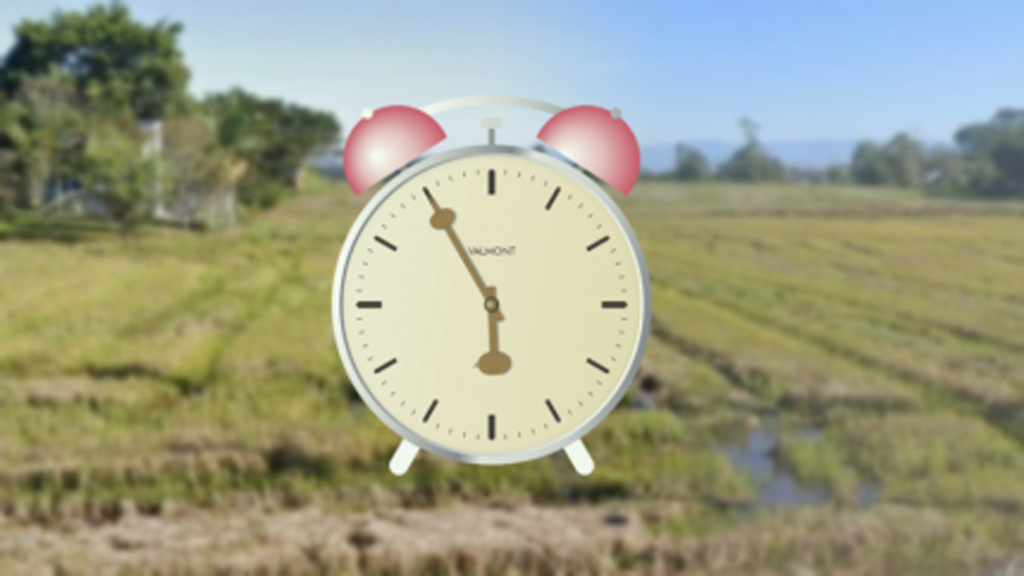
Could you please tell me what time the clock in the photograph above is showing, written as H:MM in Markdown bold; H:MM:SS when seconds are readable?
**5:55**
